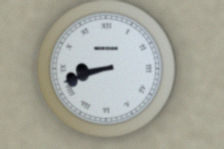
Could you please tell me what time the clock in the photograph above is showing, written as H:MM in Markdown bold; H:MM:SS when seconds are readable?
**8:42**
